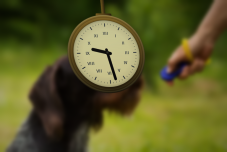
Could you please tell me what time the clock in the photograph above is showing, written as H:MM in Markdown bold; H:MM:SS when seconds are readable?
**9:28**
